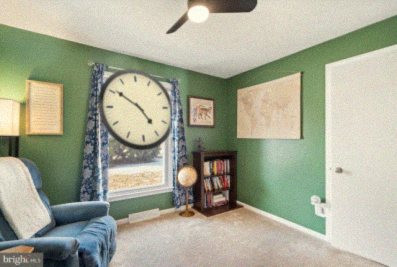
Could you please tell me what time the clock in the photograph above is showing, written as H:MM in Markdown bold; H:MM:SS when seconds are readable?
**4:51**
